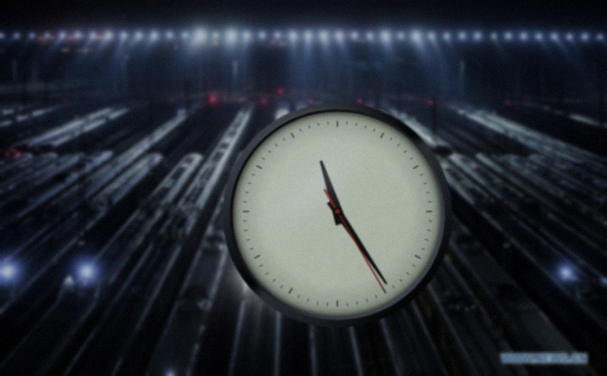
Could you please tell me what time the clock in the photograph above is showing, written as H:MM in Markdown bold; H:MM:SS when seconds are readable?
**11:24:25**
